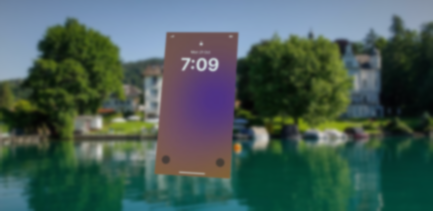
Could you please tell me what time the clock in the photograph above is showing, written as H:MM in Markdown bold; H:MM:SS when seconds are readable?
**7:09**
